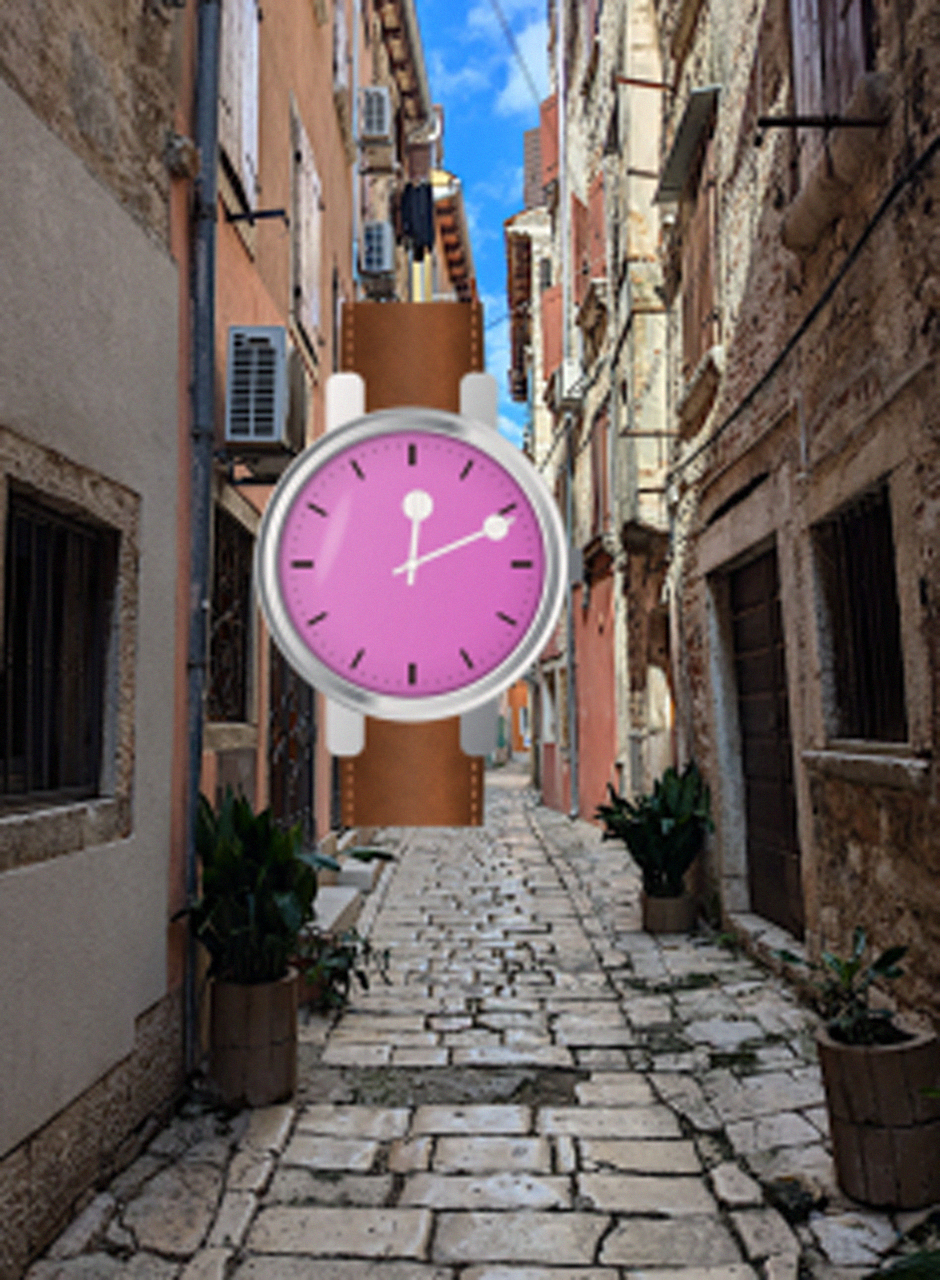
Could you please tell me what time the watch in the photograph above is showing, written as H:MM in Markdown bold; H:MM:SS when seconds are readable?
**12:11**
